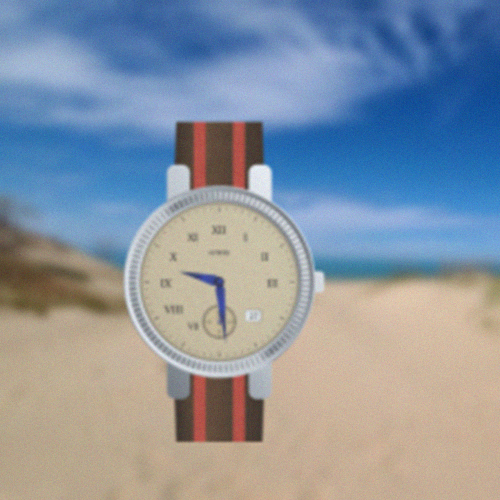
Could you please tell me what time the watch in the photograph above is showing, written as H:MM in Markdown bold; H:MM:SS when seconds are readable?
**9:29**
